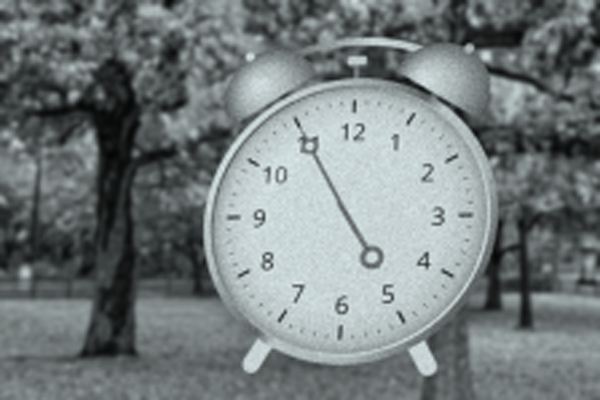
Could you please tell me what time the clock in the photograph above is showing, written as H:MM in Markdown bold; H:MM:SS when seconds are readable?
**4:55**
